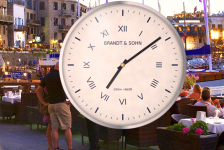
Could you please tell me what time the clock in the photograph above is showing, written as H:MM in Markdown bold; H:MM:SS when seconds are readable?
**7:09**
